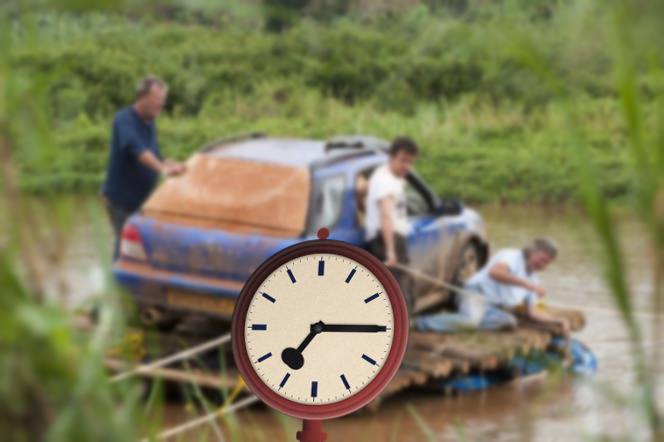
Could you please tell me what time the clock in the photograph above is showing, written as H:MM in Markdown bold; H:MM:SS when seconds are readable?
**7:15**
